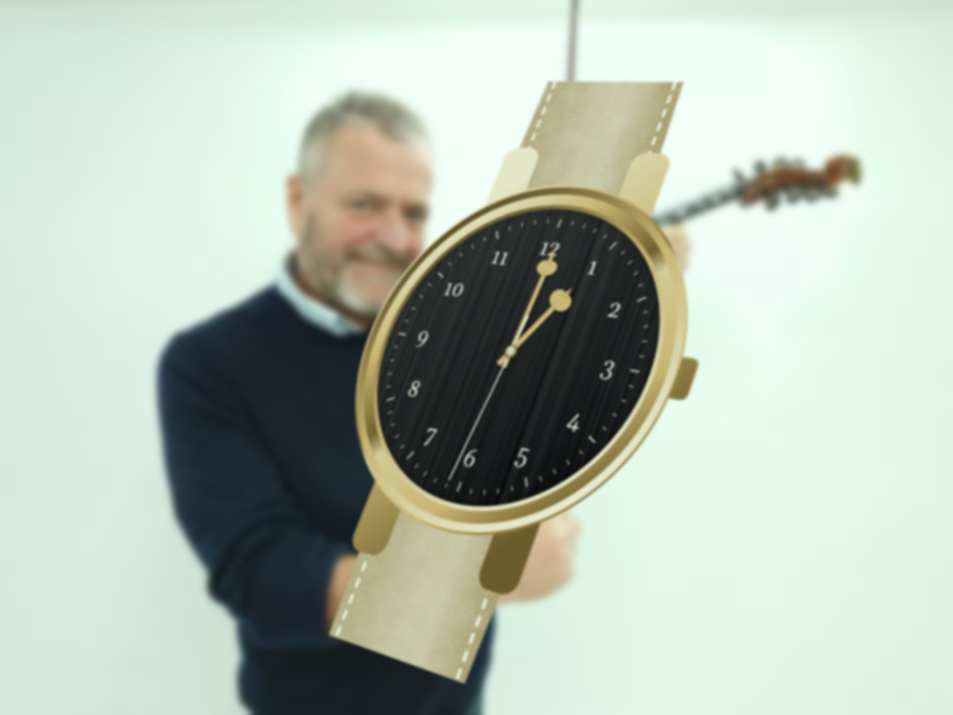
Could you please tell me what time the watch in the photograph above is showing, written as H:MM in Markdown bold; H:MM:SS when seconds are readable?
**1:00:31**
